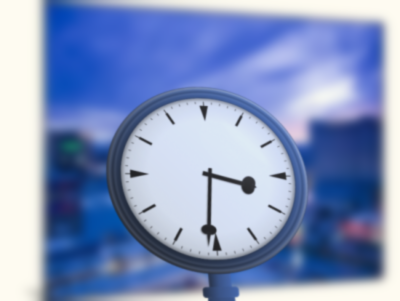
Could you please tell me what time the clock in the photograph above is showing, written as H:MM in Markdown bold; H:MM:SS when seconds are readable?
**3:31**
